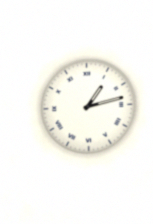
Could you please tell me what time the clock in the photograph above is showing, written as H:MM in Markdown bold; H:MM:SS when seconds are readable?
**1:13**
